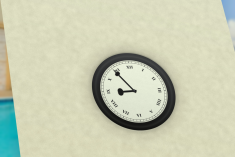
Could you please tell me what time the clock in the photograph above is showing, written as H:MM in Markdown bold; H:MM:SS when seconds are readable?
**8:54**
